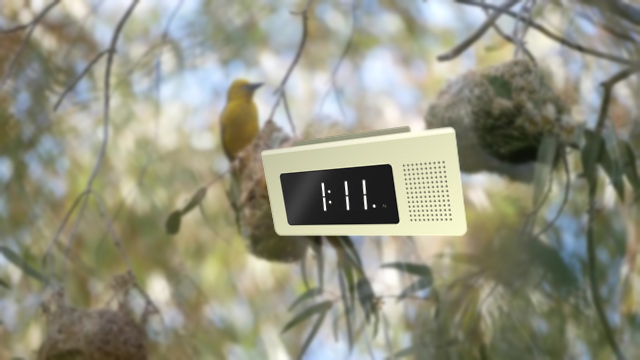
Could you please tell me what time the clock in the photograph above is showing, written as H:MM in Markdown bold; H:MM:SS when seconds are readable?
**1:11**
